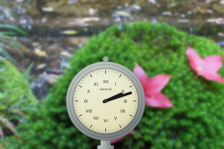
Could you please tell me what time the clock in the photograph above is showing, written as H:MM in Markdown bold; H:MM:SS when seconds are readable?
**2:12**
